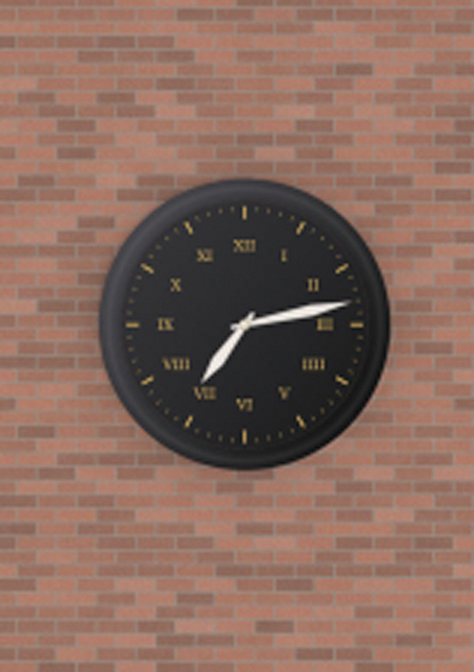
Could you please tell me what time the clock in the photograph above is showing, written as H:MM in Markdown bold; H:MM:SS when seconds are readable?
**7:13**
